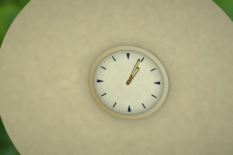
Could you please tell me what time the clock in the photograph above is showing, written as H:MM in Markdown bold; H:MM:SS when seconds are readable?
**1:04**
